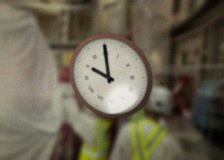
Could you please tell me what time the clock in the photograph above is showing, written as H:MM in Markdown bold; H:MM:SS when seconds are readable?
**10:00**
